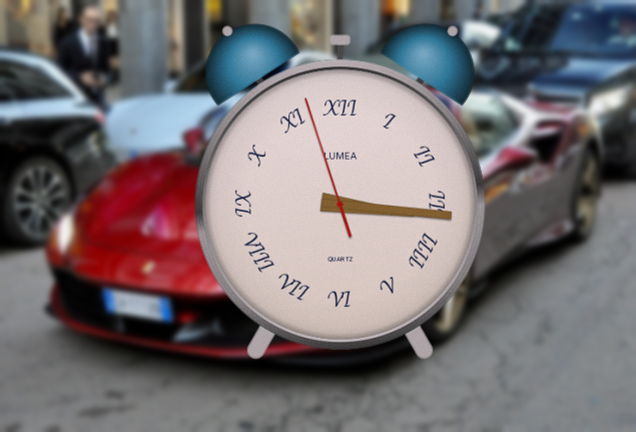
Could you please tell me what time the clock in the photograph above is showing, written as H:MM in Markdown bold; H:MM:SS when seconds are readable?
**3:15:57**
